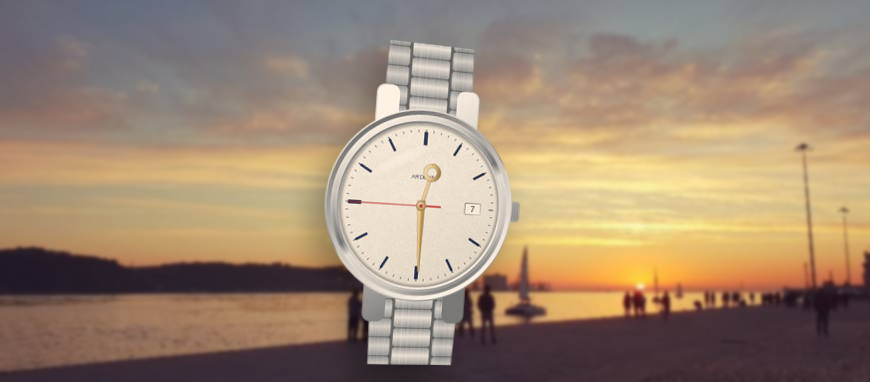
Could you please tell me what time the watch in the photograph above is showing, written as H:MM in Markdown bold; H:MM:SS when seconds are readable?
**12:29:45**
